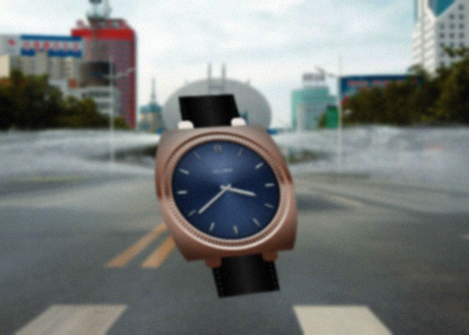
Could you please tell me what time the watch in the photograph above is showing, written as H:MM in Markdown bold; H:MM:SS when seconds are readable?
**3:39**
